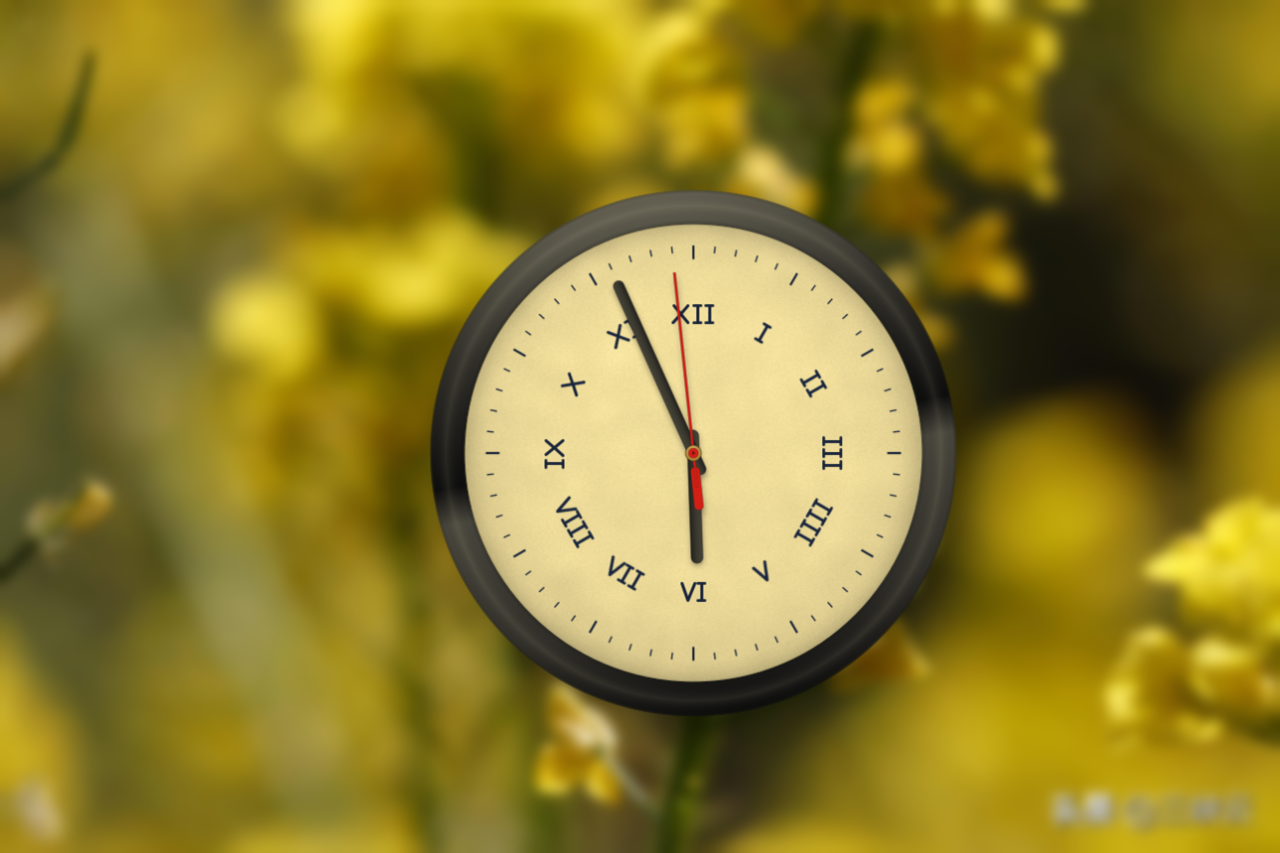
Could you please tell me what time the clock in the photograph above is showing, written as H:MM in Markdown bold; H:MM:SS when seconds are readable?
**5:55:59**
